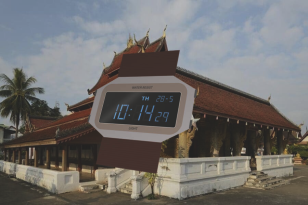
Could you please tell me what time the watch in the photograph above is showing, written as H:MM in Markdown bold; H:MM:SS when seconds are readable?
**10:14:29**
